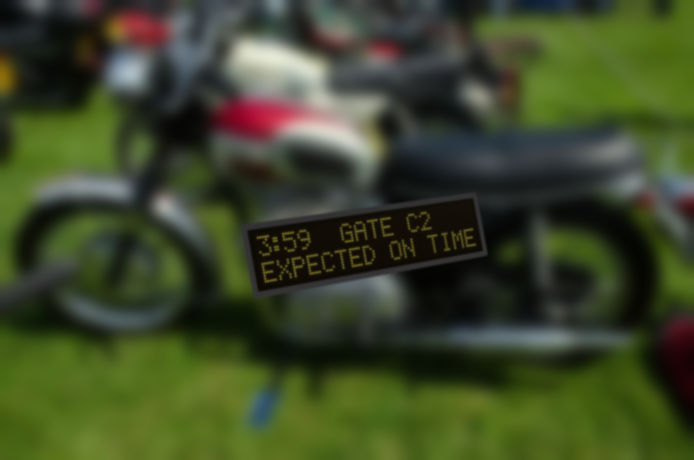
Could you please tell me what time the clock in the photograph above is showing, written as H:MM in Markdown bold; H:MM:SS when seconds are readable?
**3:59**
